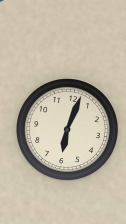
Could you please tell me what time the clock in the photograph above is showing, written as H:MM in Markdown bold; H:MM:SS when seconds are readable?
**6:02**
